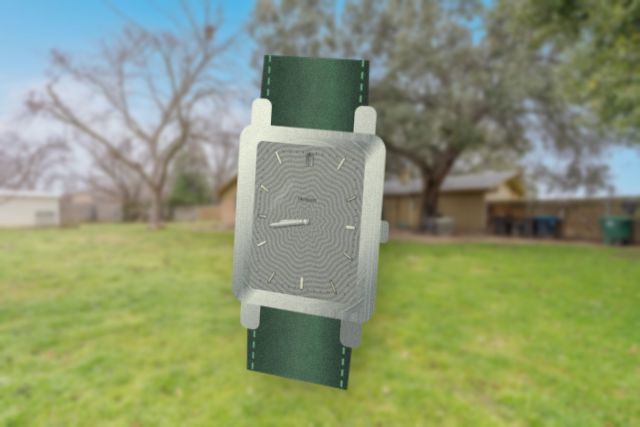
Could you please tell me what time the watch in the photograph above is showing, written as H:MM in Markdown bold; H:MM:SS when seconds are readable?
**8:43**
